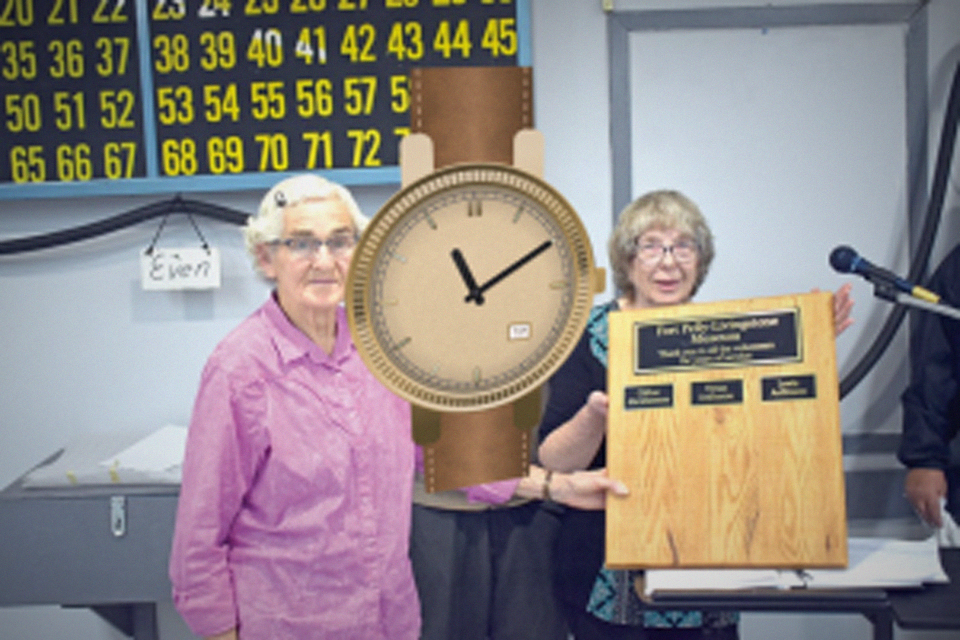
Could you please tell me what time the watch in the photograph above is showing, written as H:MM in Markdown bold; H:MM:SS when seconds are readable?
**11:10**
